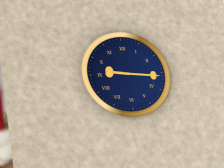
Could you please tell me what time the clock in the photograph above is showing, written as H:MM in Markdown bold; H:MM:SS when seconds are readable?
**9:16**
